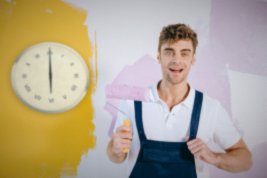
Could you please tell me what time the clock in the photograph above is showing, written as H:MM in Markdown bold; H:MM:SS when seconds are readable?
**6:00**
